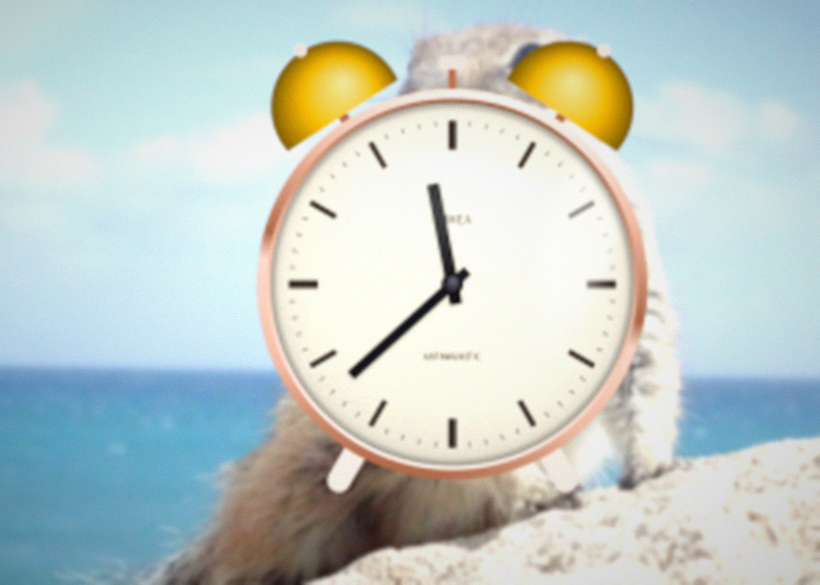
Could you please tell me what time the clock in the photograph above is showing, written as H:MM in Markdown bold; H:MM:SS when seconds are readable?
**11:38**
